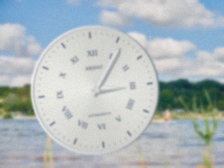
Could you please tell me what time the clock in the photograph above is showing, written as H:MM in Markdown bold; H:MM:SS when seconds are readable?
**3:06**
